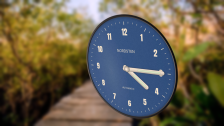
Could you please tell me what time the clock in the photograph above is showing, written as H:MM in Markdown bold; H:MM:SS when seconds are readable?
**4:15**
